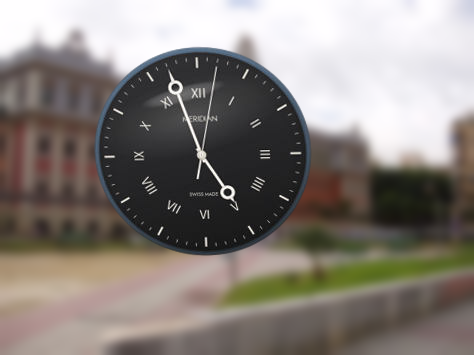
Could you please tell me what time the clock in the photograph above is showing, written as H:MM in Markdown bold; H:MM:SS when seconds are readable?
**4:57:02**
